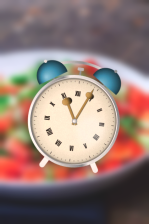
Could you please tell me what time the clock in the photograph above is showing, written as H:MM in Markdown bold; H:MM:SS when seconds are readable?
**11:04**
